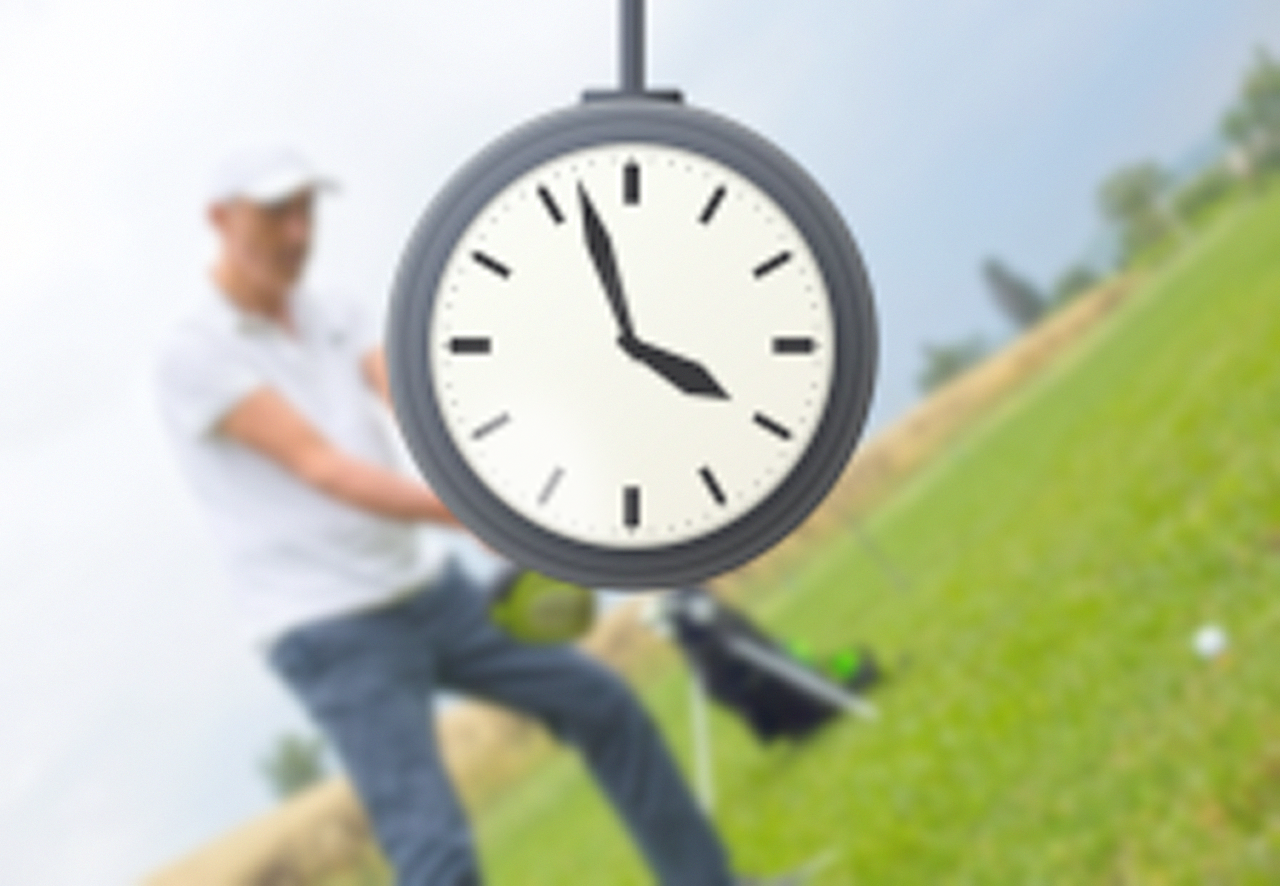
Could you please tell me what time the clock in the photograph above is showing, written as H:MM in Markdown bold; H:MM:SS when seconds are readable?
**3:57**
